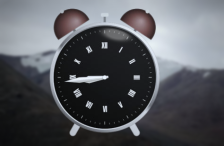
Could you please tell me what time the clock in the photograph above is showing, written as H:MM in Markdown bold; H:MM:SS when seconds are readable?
**8:44**
